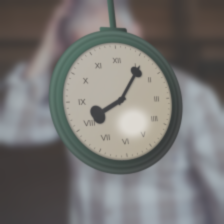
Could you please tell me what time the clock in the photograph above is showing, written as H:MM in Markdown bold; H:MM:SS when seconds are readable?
**8:06**
